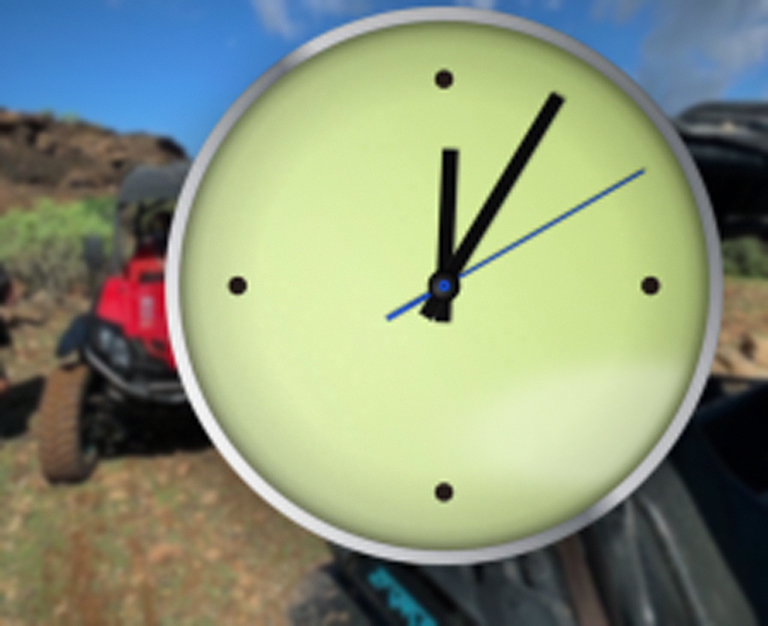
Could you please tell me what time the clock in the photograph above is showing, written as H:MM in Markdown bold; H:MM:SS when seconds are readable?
**12:05:10**
